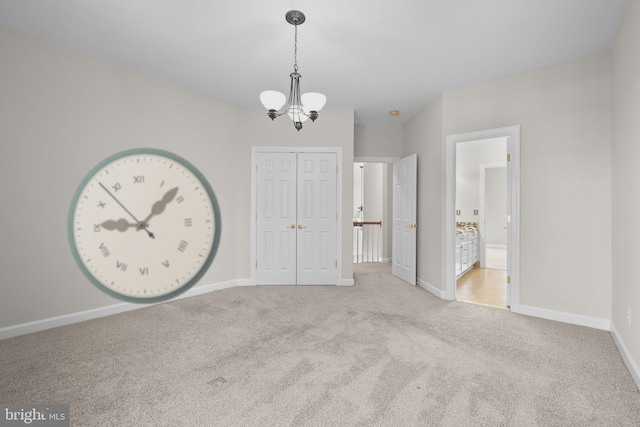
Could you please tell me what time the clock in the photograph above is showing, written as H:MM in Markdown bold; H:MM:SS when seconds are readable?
**9:07:53**
